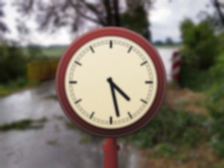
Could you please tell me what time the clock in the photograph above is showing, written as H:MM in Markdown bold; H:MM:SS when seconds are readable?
**4:28**
